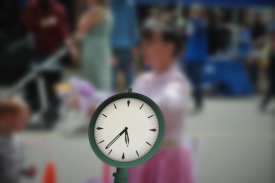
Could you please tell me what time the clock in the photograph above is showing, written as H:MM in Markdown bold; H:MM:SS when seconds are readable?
**5:37**
